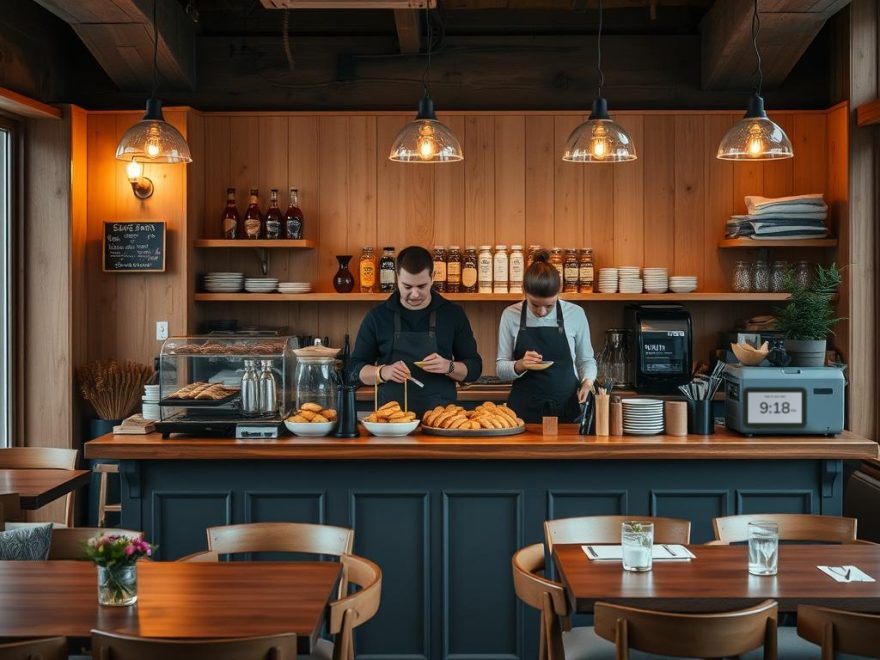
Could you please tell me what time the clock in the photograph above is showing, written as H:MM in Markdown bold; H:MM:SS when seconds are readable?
**9:18**
